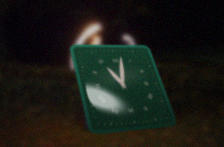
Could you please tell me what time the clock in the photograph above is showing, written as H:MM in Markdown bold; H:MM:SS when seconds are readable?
**11:02**
